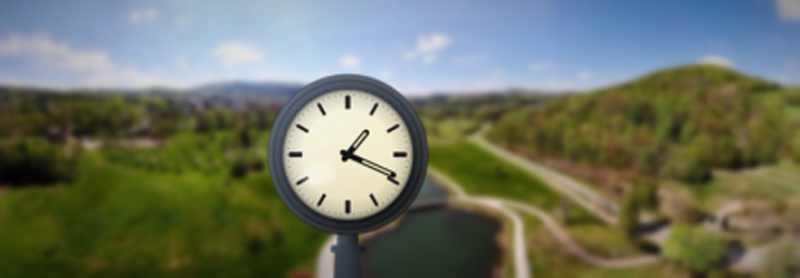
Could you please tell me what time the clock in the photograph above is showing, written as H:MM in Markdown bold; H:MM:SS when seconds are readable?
**1:19**
